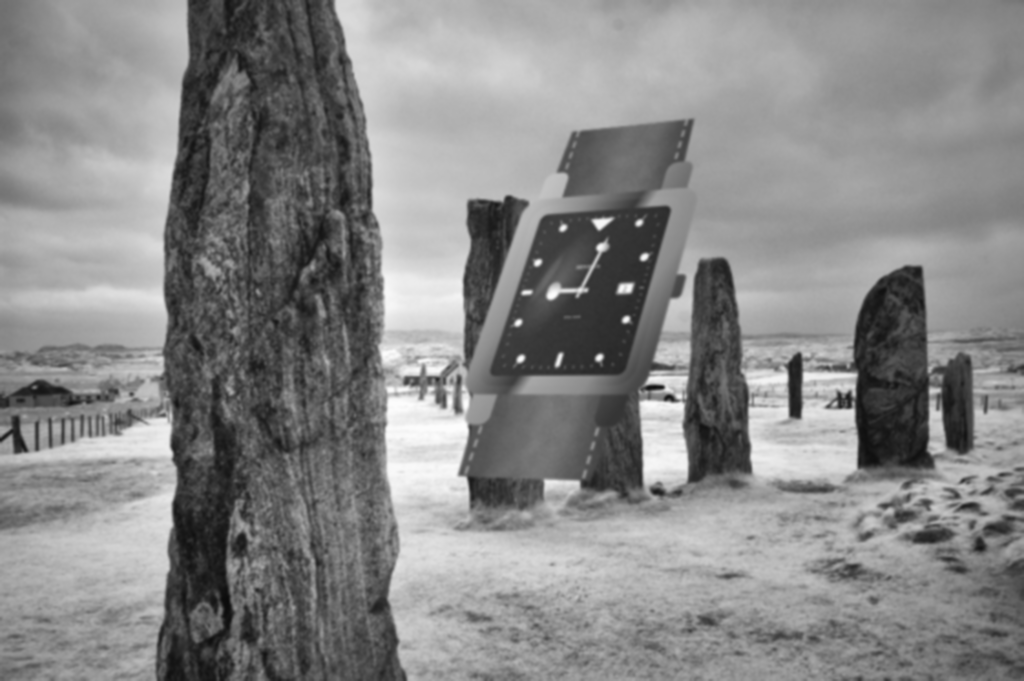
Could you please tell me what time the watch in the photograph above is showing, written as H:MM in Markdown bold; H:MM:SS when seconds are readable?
**9:02**
